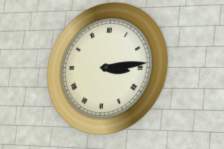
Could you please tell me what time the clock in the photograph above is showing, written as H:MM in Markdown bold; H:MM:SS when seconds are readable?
**3:14**
